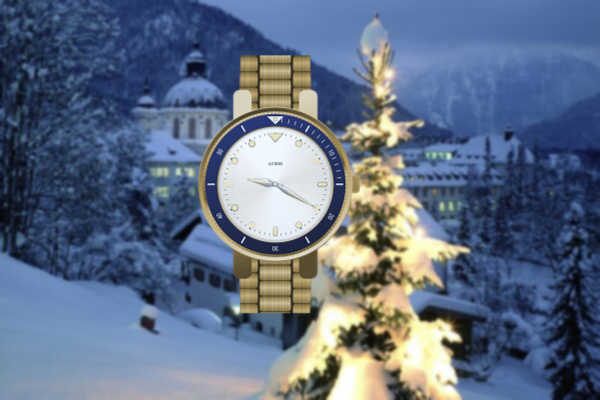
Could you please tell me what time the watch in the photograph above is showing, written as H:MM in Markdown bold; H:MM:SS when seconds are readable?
**9:20**
